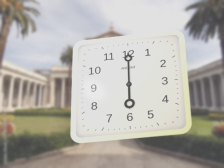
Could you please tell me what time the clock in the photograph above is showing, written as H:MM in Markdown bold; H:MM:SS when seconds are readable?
**6:00**
